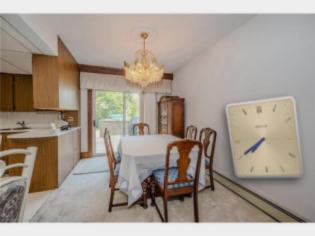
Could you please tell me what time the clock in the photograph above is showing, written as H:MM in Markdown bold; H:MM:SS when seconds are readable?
**7:40**
